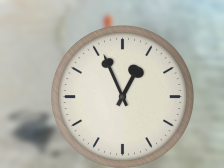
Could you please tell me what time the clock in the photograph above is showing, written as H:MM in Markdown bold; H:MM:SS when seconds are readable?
**12:56**
